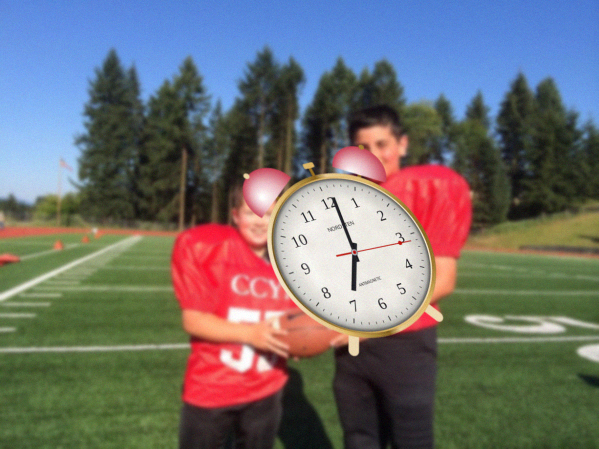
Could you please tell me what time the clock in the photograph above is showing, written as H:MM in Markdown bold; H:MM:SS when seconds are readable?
**7:01:16**
